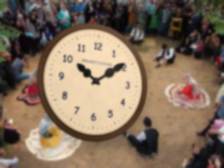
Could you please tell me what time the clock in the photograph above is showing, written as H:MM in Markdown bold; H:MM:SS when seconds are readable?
**10:09**
